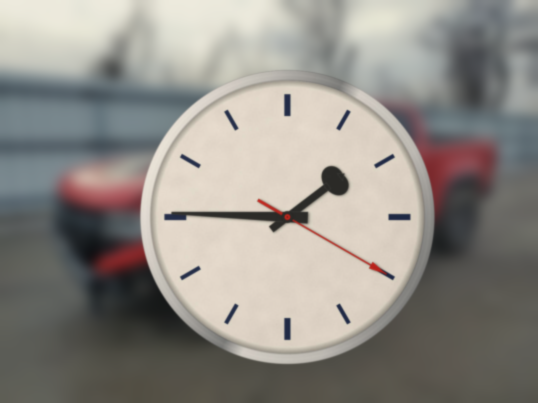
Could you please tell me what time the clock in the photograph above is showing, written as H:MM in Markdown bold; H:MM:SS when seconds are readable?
**1:45:20**
